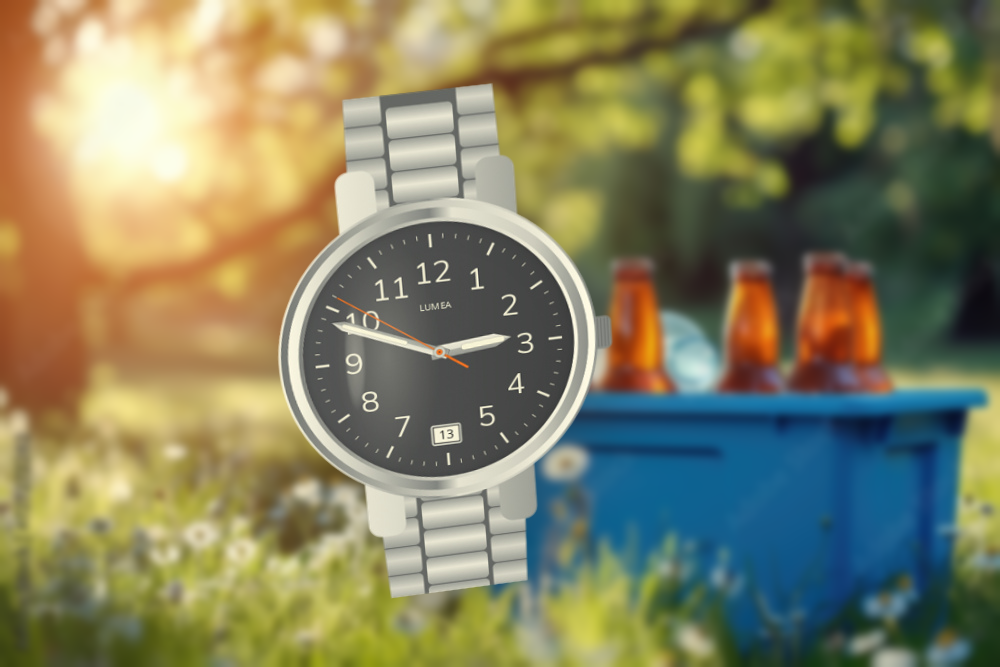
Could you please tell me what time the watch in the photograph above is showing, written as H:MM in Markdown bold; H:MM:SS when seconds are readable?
**2:48:51**
